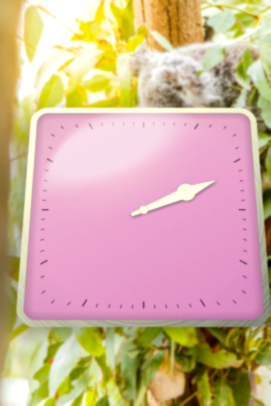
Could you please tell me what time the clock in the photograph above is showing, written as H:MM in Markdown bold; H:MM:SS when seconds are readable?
**2:11**
